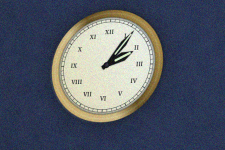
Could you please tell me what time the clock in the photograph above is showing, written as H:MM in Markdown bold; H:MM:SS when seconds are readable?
**2:06**
